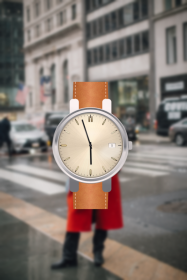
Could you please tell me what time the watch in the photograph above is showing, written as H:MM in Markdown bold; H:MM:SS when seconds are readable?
**5:57**
